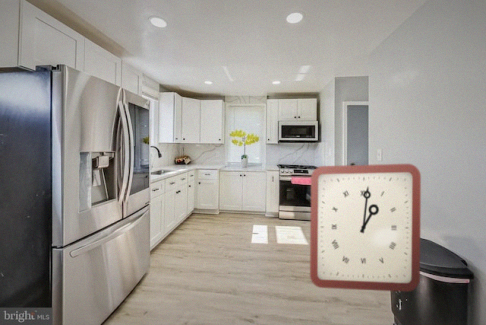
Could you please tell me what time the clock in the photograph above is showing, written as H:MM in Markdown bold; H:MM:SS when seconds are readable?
**1:01**
